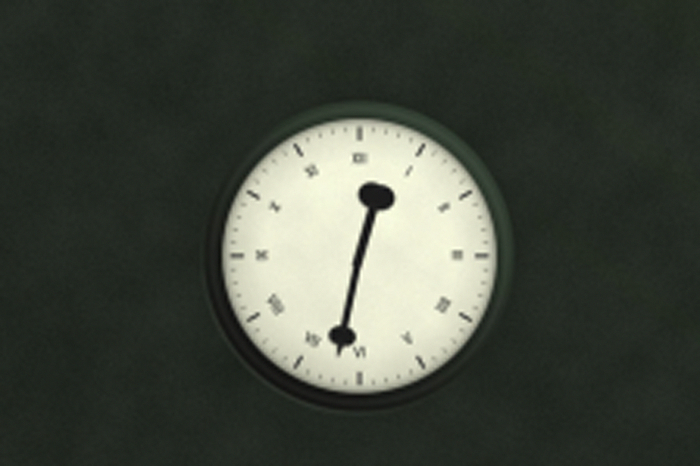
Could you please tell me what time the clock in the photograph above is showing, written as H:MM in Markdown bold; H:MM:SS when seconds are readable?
**12:32**
